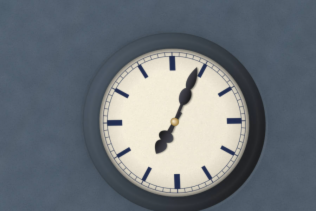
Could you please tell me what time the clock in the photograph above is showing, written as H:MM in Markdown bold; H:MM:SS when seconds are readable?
**7:04**
